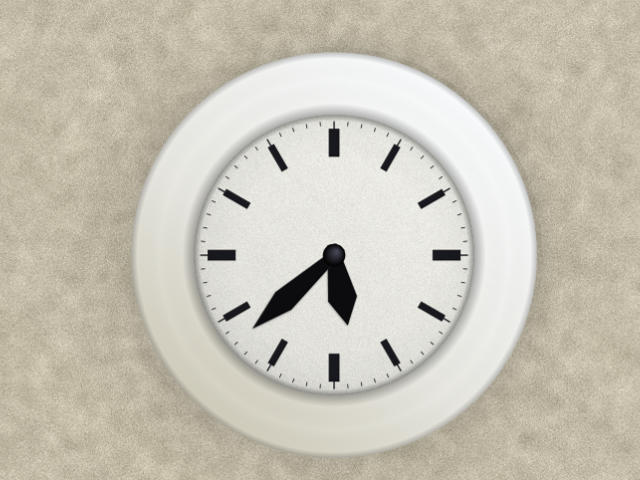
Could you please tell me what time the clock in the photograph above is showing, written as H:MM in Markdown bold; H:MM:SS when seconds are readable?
**5:38**
